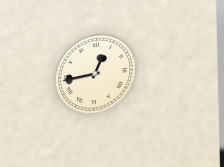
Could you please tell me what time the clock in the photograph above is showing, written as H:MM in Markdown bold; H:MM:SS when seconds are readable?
**12:44**
